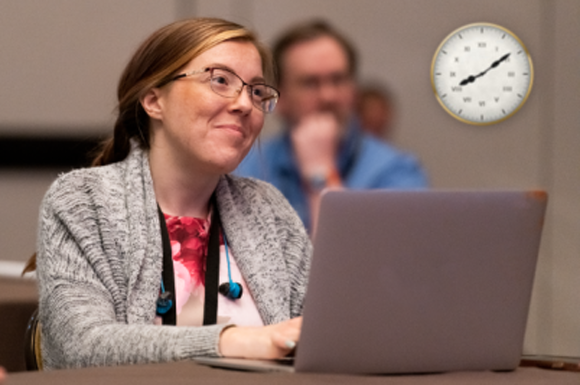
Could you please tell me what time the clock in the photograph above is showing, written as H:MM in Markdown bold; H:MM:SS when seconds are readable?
**8:09**
